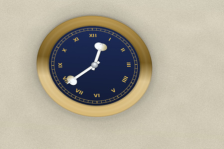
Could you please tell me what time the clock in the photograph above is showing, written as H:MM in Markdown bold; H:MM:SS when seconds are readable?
**12:39**
